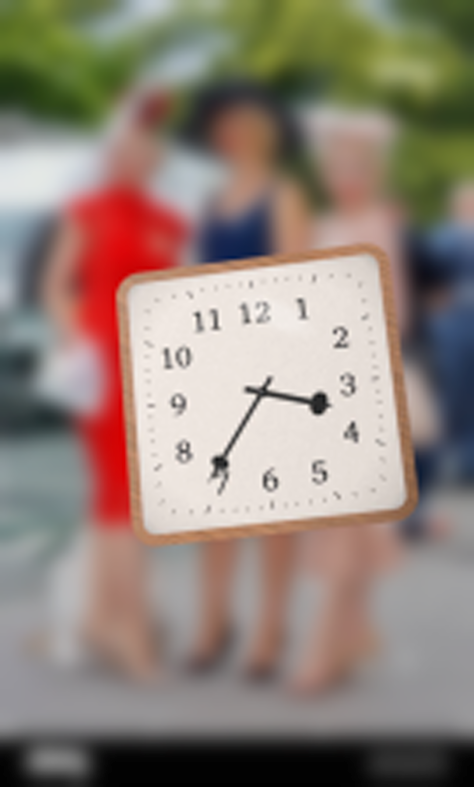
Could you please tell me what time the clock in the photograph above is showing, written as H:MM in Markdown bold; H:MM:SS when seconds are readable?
**3:36**
